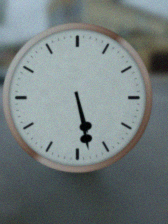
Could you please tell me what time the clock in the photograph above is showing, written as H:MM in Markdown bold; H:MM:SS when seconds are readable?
**5:28**
